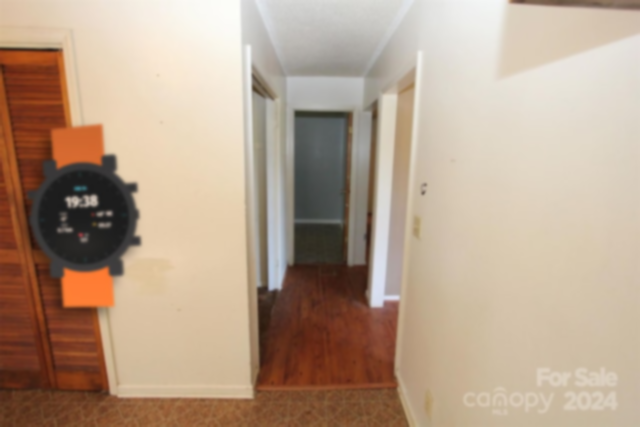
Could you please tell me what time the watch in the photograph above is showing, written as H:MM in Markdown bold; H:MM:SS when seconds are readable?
**19:38**
